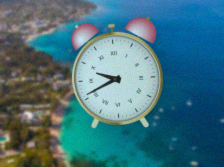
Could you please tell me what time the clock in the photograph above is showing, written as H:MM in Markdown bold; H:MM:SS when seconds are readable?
**9:41**
